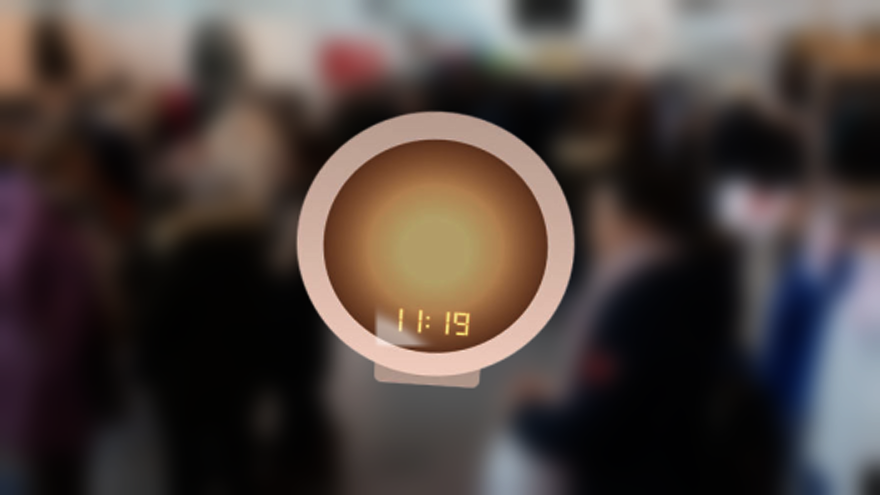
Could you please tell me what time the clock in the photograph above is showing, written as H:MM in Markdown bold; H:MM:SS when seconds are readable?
**11:19**
